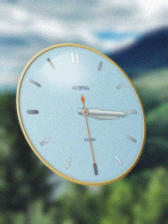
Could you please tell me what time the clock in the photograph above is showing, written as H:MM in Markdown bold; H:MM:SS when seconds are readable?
**3:15:30**
